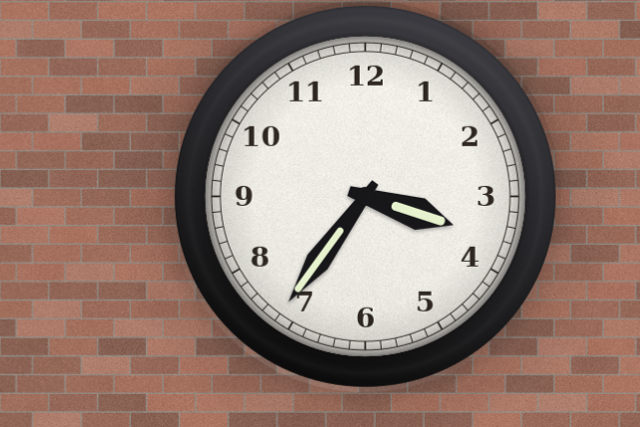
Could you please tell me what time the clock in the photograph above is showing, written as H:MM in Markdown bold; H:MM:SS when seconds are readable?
**3:36**
